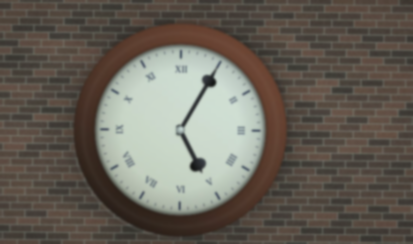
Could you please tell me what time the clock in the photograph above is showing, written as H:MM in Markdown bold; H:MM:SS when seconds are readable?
**5:05**
